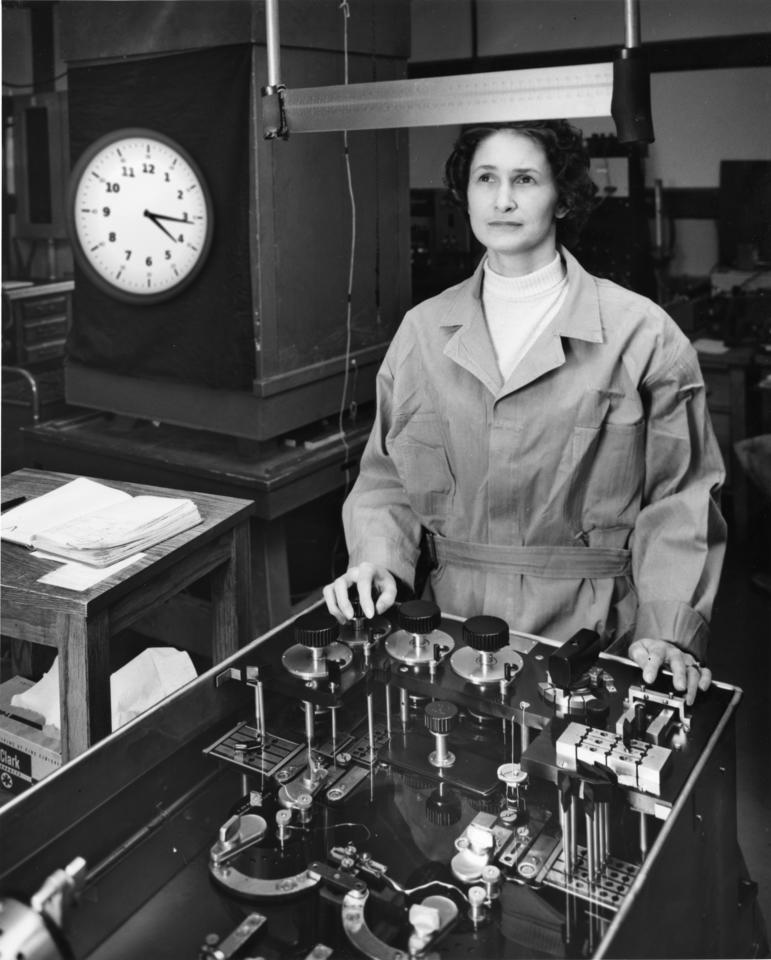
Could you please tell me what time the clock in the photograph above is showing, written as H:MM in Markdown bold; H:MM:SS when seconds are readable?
**4:16**
